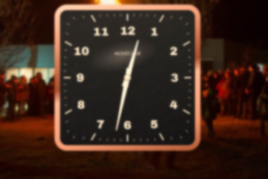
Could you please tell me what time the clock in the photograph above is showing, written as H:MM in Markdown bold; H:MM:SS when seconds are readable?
**12:32**
